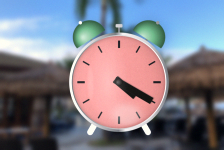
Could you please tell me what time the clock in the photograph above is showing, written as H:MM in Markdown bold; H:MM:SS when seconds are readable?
**4:20**
